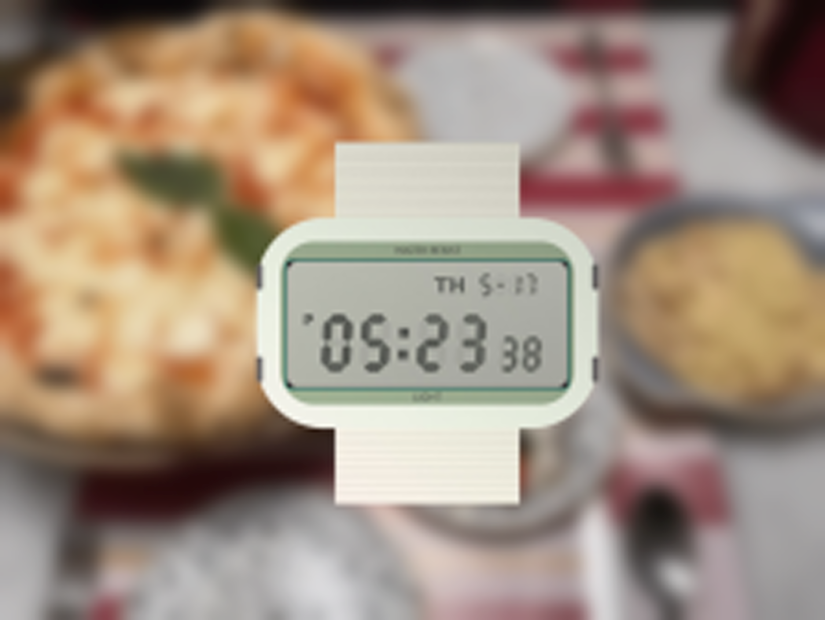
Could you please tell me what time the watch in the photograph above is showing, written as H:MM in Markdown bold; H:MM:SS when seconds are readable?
**5:23:38**
